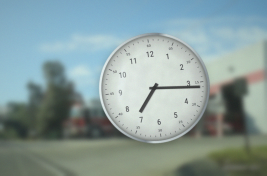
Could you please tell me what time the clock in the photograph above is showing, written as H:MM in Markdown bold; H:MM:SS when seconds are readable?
**7:16**
